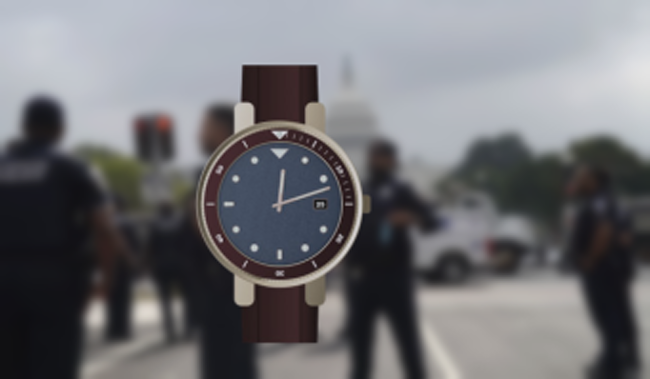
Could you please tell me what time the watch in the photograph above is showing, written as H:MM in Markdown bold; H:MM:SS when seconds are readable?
**12:12**
